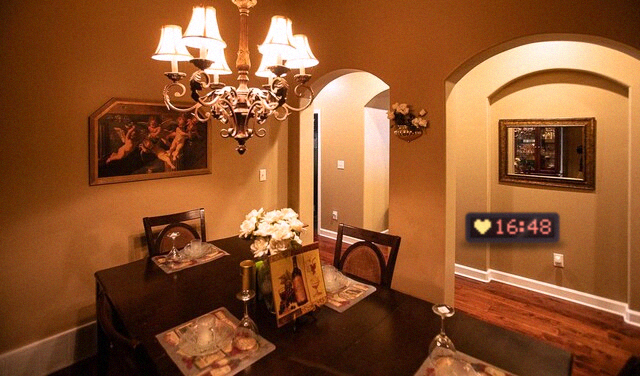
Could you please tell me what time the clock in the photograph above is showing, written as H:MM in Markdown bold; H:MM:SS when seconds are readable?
**16:48**
